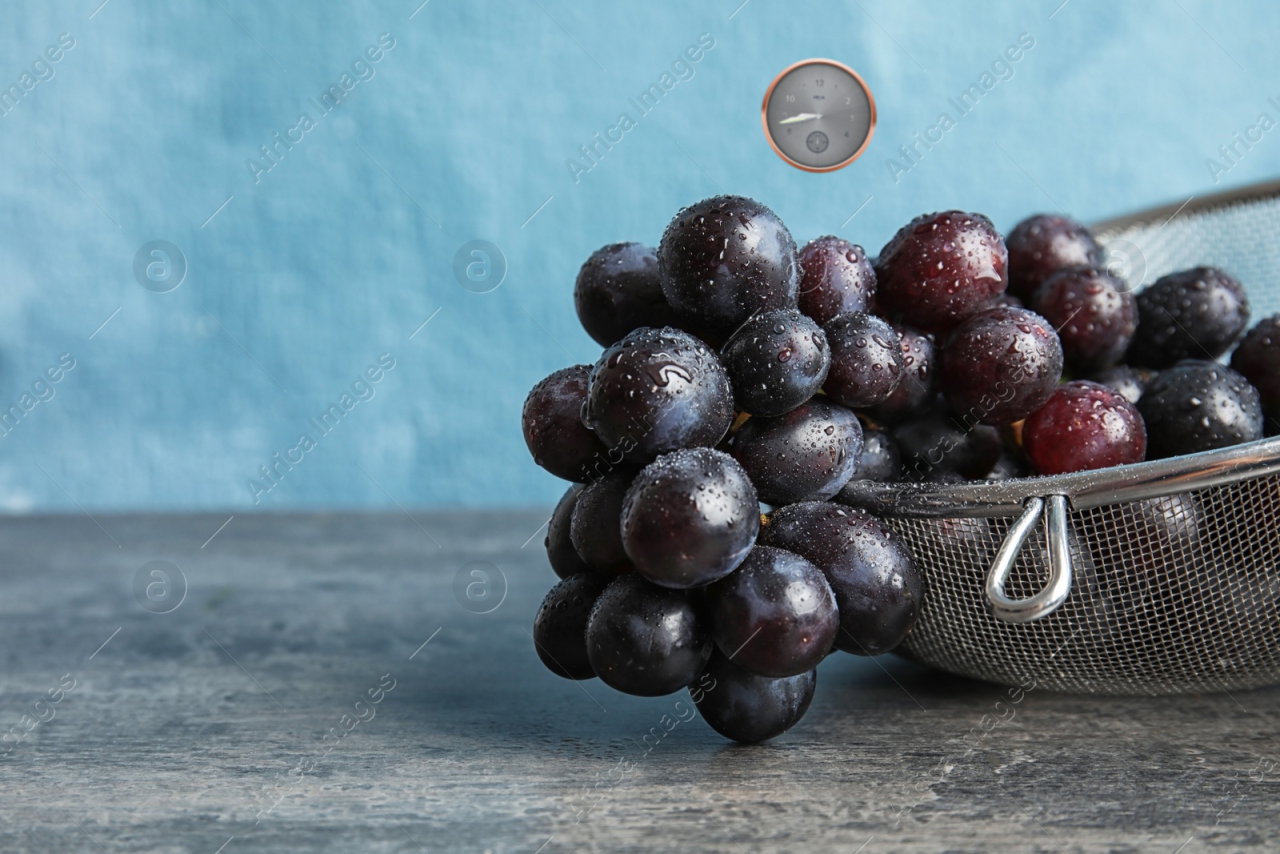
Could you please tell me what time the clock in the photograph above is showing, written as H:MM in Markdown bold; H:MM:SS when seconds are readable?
**8:43**
